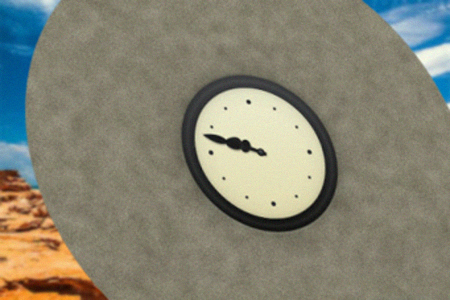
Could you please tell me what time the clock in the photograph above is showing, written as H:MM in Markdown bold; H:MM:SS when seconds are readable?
**9:48**
